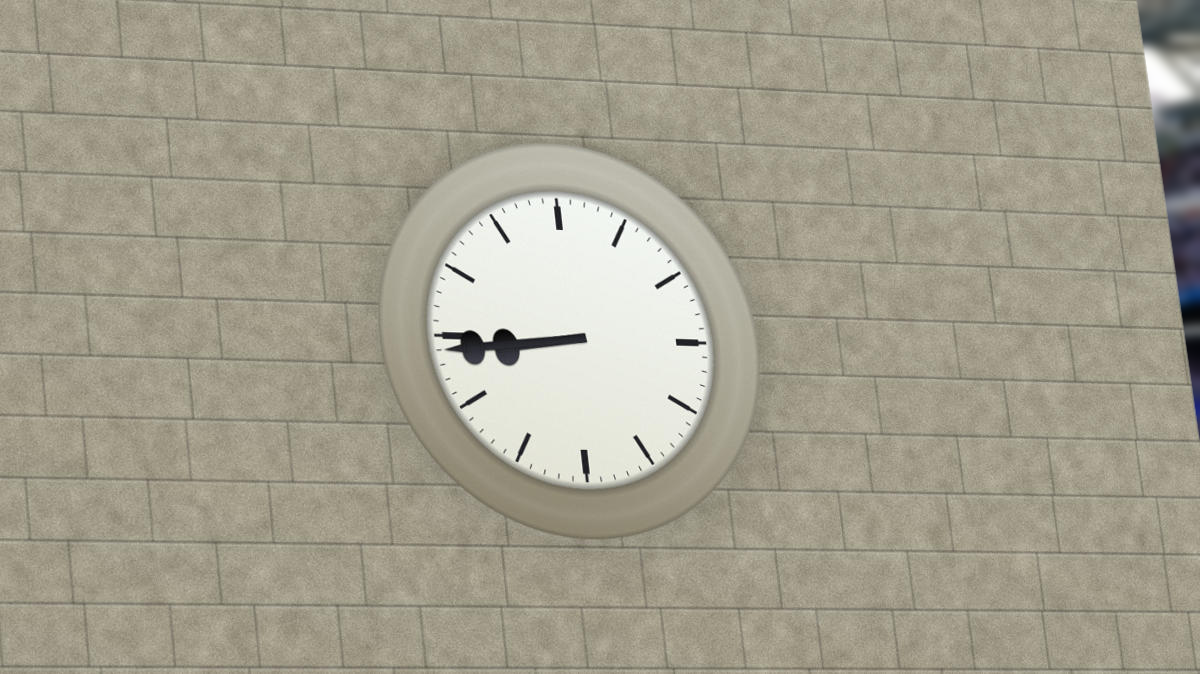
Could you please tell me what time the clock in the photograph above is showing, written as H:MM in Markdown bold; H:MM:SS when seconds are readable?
**8:44**
